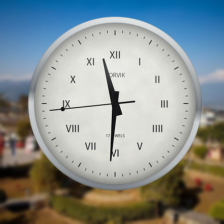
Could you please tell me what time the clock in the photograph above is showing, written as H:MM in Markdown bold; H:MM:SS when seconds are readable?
**11:30:44**
